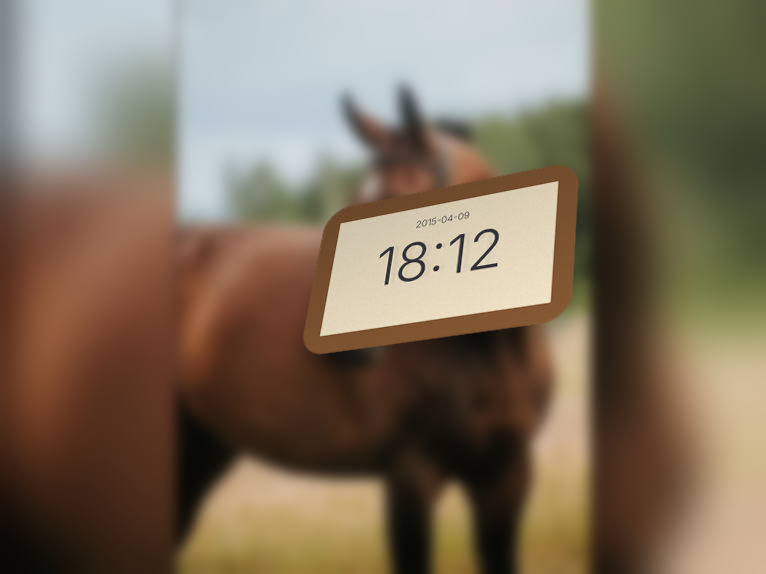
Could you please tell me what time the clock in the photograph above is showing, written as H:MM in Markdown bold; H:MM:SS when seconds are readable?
**18:12**
